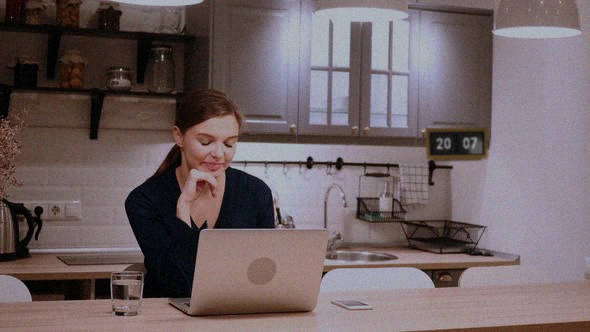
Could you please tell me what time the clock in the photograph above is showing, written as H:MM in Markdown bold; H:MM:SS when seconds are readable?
**20:07**
